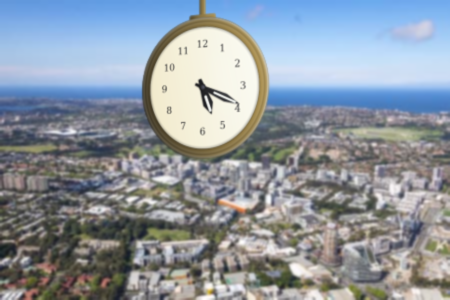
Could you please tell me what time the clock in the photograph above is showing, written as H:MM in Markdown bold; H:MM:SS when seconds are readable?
**5:19**
